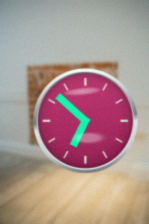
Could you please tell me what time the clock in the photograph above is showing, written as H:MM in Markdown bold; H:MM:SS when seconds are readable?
**6:52**
